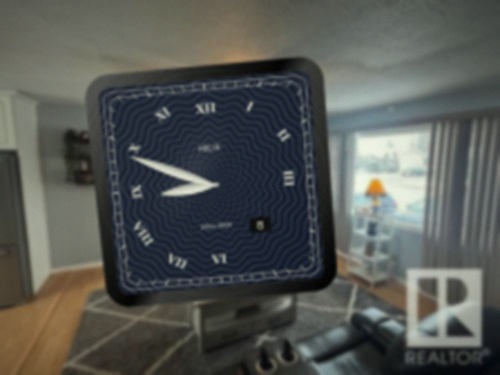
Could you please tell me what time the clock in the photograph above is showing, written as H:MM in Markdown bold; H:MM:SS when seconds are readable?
**8:49**
